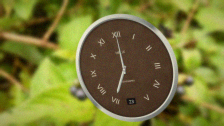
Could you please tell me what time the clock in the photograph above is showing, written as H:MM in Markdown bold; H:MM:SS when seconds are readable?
**7:00**
